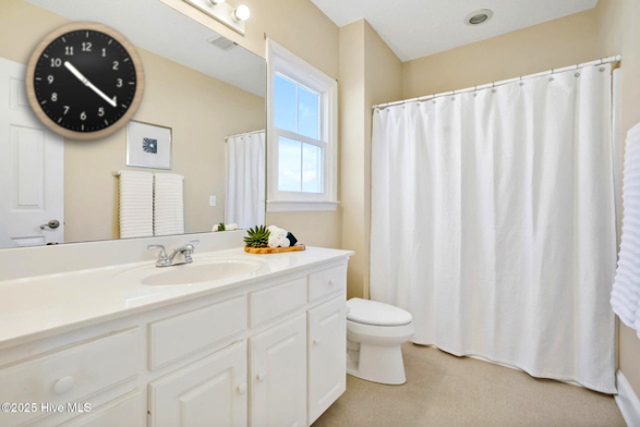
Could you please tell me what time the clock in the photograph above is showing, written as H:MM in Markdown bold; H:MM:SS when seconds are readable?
**10:21**
